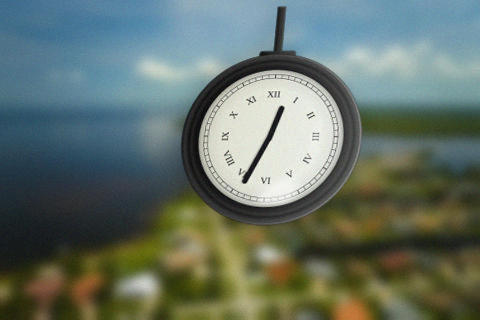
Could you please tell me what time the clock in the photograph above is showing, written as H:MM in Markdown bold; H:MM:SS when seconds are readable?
**12:34**
